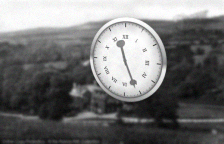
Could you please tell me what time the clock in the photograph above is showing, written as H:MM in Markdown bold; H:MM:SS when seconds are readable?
**11:26**
